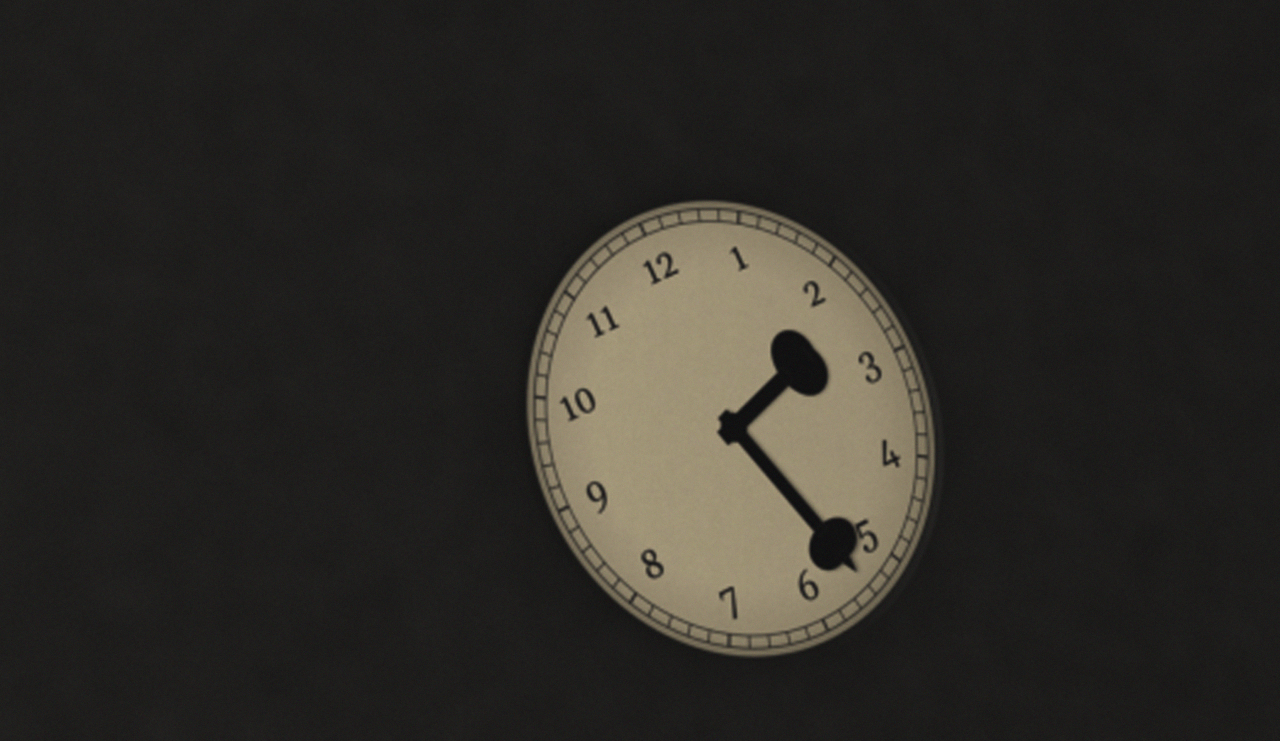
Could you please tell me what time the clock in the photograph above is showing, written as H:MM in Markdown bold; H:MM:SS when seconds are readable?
**2:27**
